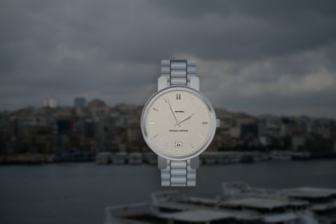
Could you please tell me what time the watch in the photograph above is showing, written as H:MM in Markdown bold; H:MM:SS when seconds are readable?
**1:56**
